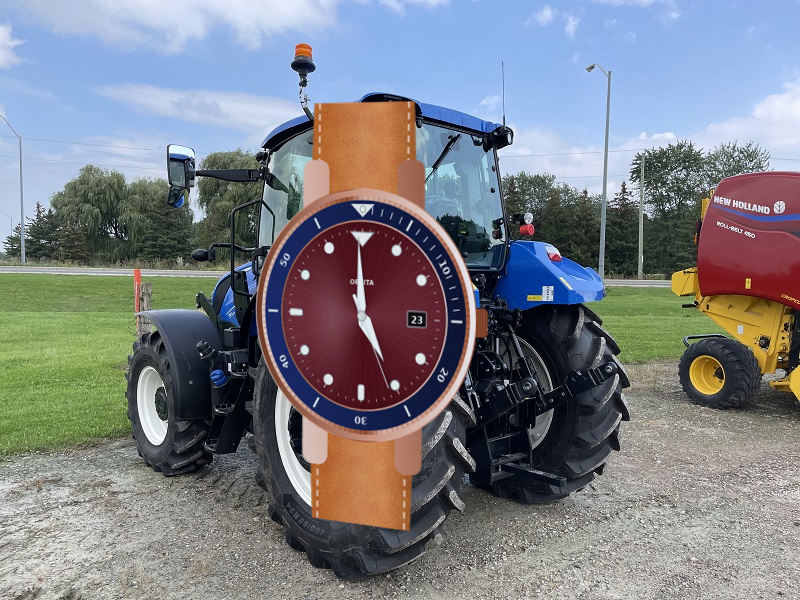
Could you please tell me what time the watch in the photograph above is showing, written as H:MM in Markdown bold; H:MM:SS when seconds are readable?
**4:59:26**
